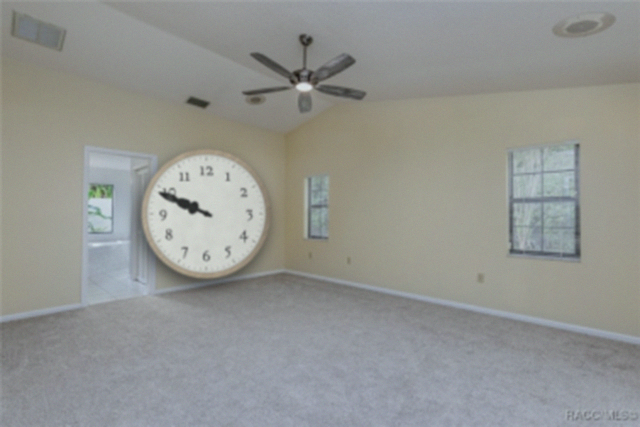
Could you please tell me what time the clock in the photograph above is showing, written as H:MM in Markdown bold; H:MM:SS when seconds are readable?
**9:49**
